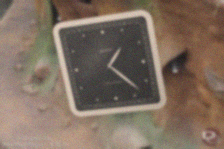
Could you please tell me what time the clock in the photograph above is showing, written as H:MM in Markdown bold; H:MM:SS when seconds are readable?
**1:23**
